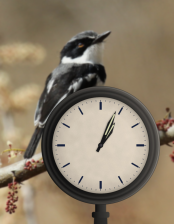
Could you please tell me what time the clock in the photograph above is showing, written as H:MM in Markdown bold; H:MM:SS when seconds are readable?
**1:04**
